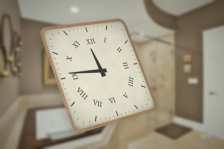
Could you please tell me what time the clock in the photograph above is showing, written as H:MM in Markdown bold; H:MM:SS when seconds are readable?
**11:46**
